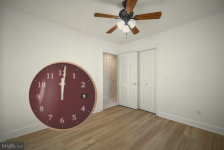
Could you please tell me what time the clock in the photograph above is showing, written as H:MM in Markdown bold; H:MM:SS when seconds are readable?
**12:01**
